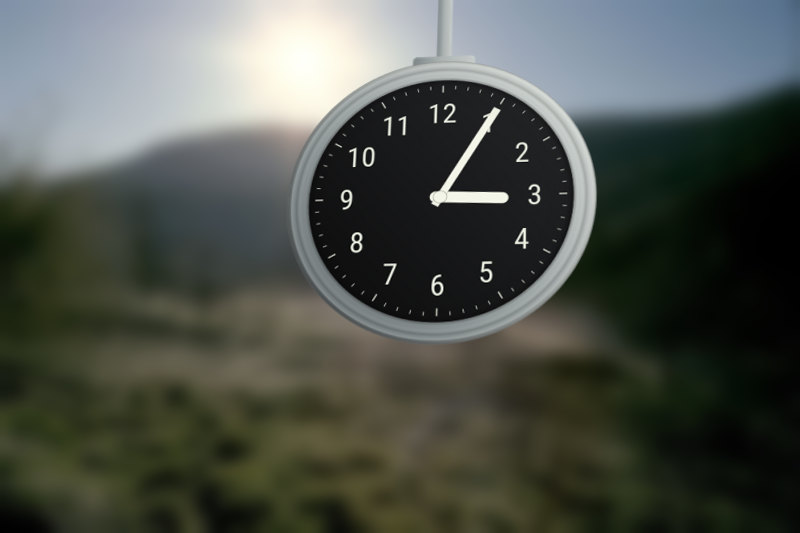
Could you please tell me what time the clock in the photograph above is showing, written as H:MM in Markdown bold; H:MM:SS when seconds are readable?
**3:05**
